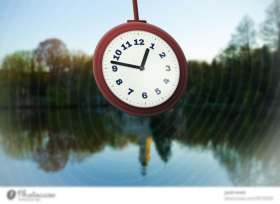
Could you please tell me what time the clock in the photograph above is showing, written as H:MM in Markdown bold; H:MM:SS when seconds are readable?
**12:47**
